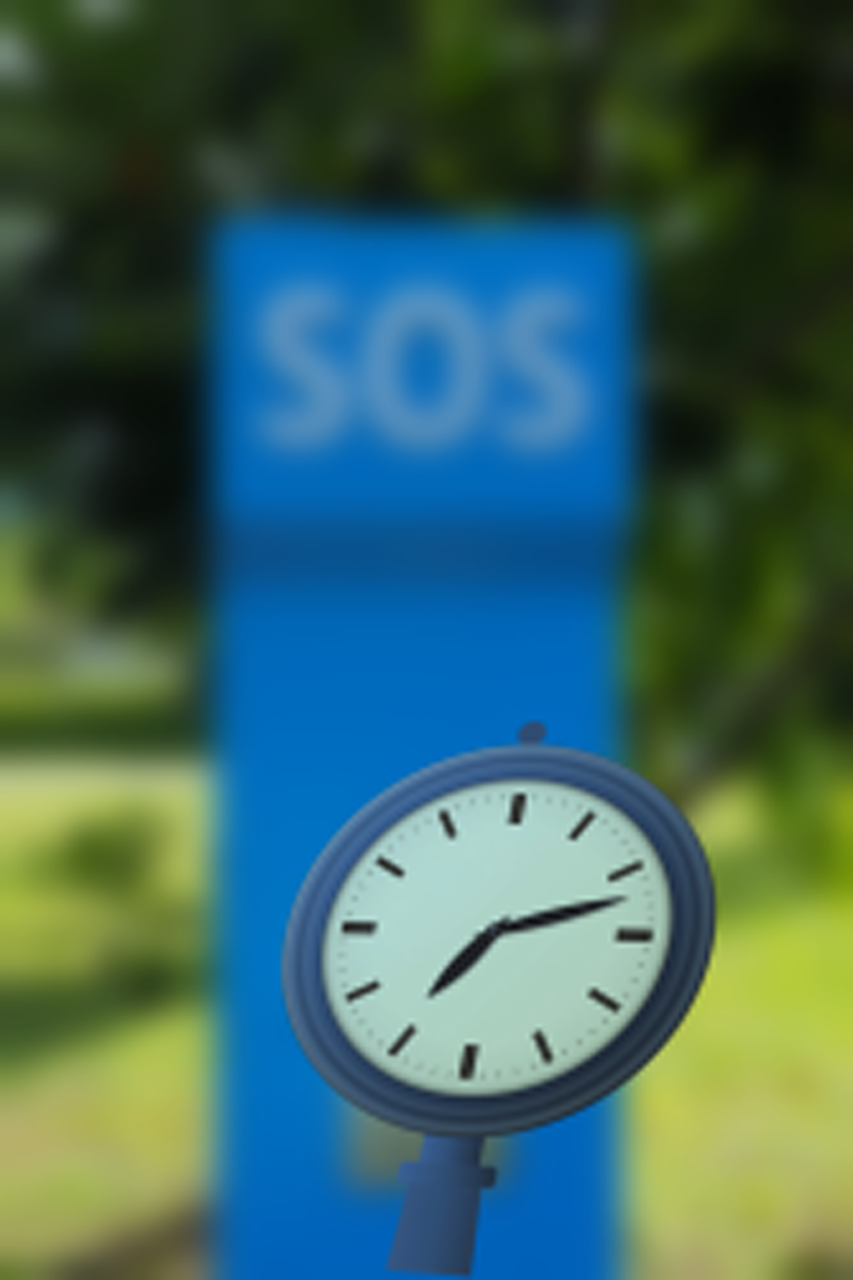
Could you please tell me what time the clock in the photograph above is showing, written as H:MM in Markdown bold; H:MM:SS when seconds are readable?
**7:12**
